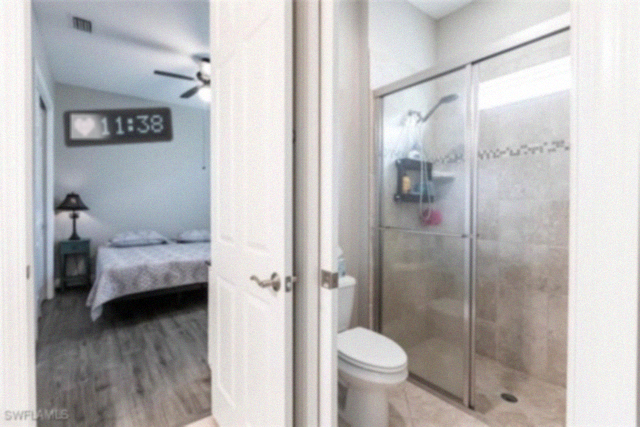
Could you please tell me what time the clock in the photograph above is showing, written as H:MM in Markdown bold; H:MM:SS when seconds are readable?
**11:38**
